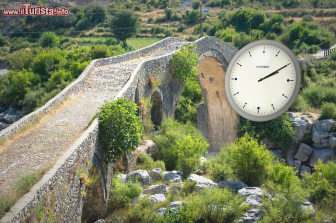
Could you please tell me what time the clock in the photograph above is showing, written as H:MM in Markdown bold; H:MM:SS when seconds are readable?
**2:10**
